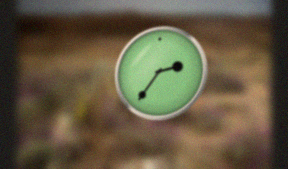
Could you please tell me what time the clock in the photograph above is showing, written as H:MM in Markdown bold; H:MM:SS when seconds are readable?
**2:36**
